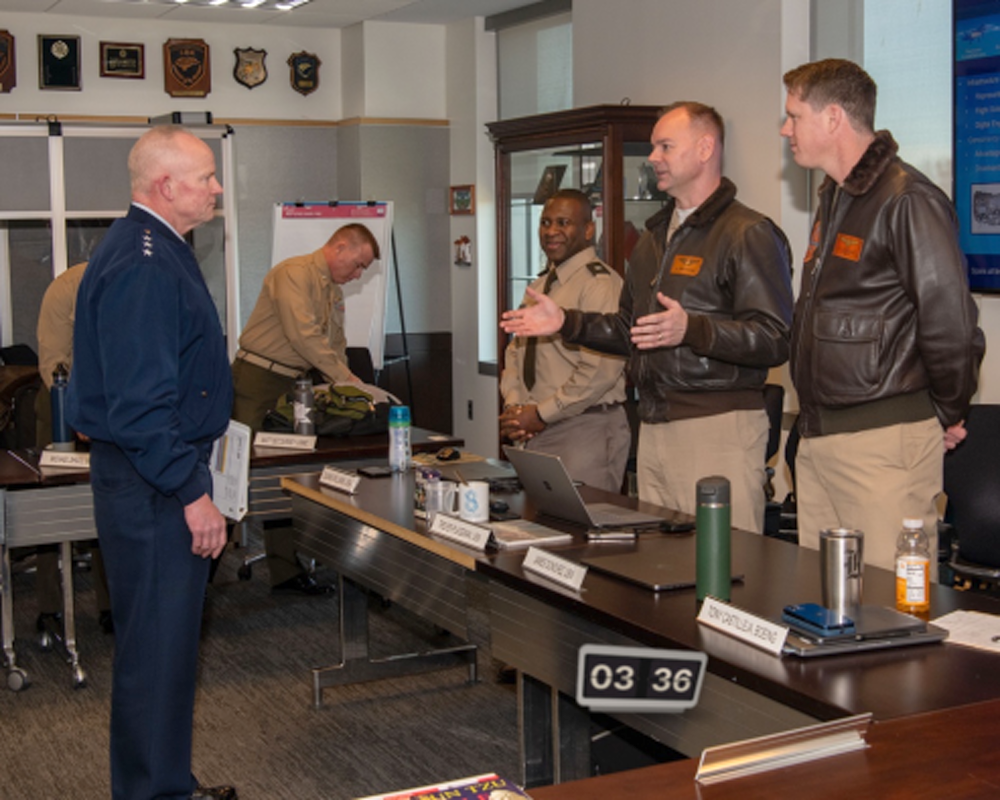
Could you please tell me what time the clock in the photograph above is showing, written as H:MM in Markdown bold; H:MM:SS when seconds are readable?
**3:36**
